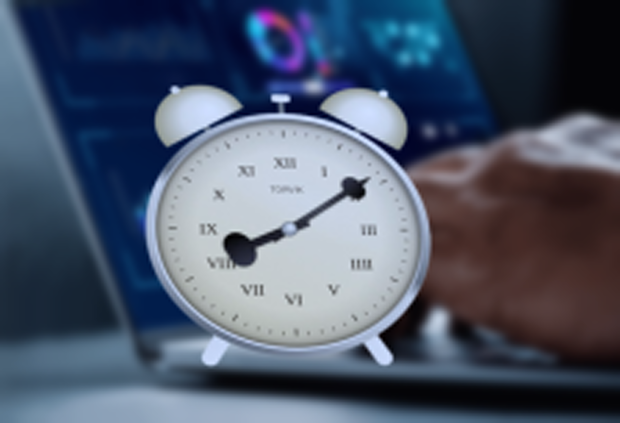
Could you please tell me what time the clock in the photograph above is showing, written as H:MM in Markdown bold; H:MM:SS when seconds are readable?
**8:09**
